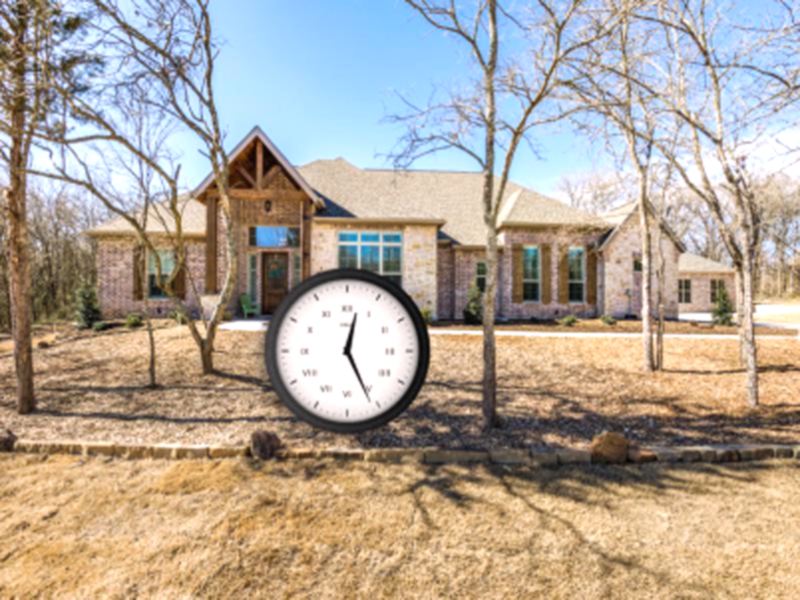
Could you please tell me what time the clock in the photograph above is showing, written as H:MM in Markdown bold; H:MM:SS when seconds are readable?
**12:26**
